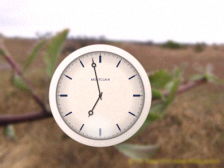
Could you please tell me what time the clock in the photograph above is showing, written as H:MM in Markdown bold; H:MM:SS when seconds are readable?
**6:58**
